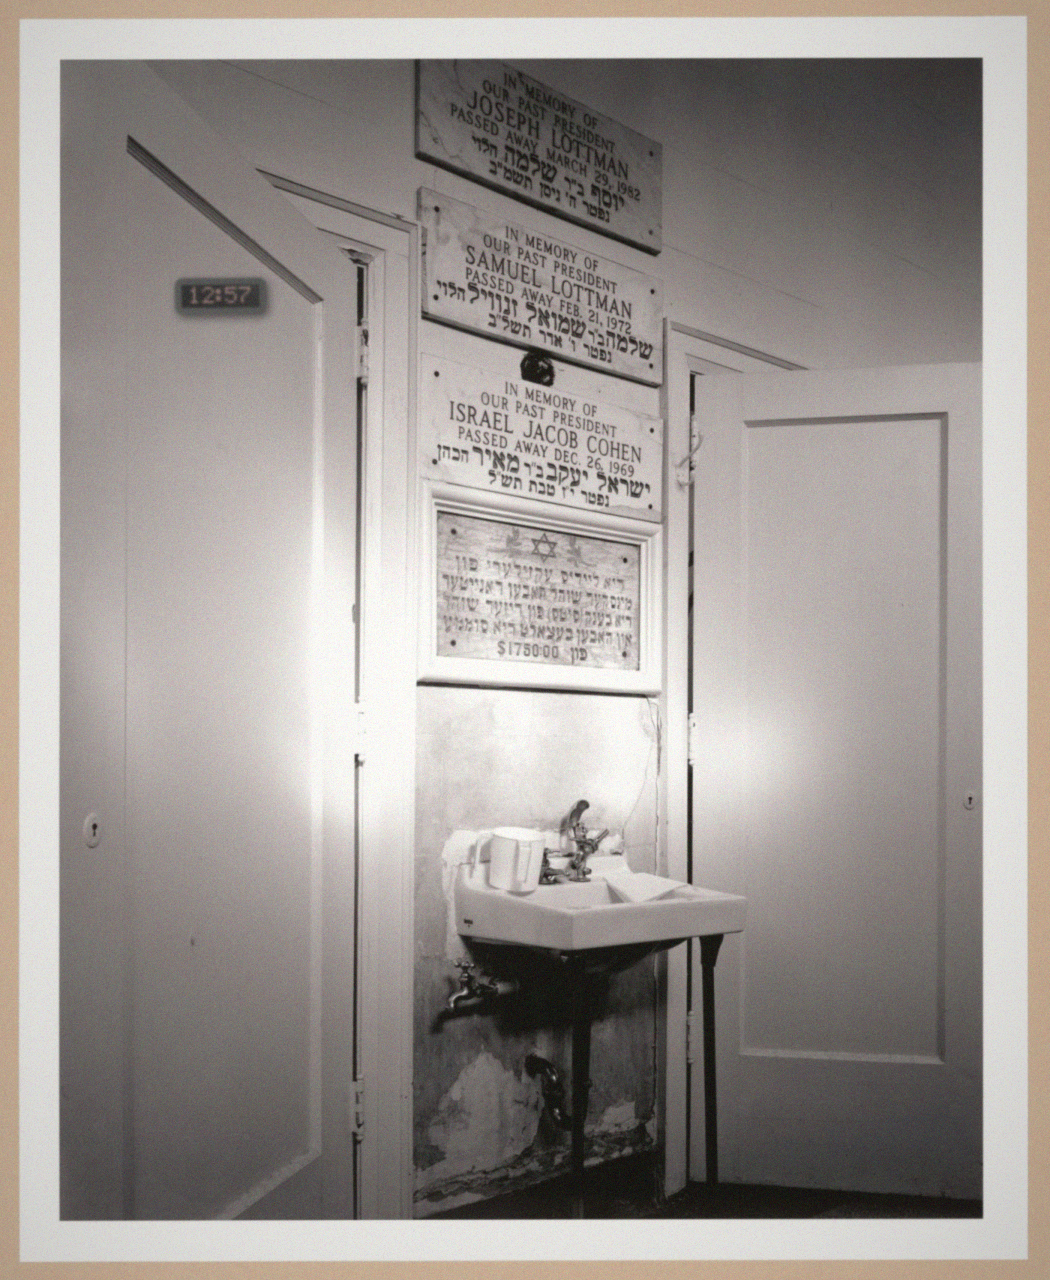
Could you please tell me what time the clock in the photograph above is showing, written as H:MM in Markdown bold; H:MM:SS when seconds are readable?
**12:57**
